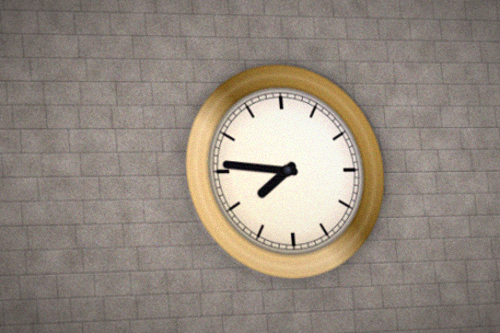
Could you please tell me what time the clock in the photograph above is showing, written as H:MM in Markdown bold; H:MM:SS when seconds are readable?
**7:46**
